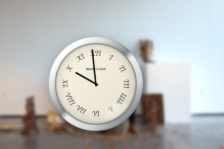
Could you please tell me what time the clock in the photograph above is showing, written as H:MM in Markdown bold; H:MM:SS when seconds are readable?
**9:59**
